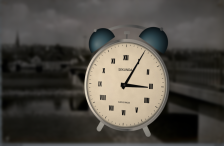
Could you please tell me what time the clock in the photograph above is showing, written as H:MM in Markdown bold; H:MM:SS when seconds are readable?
**3:05**
